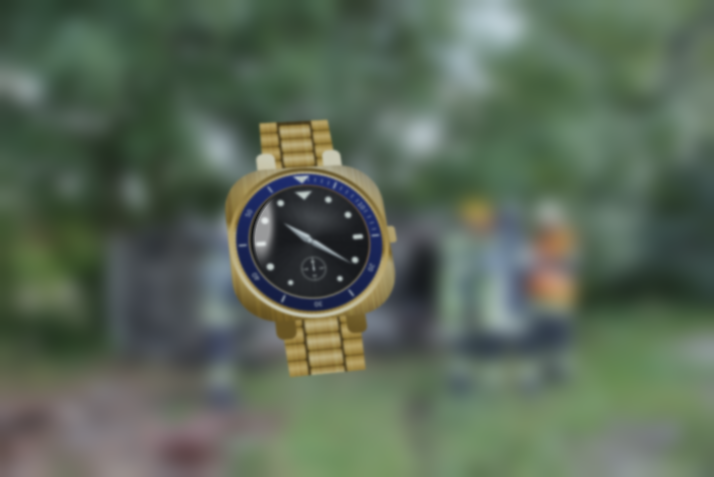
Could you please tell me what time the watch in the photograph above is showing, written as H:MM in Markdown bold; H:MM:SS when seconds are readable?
**10:21**
